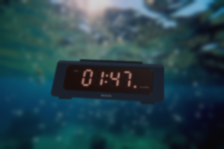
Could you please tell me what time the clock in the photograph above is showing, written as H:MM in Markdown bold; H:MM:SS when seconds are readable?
**1:47**
